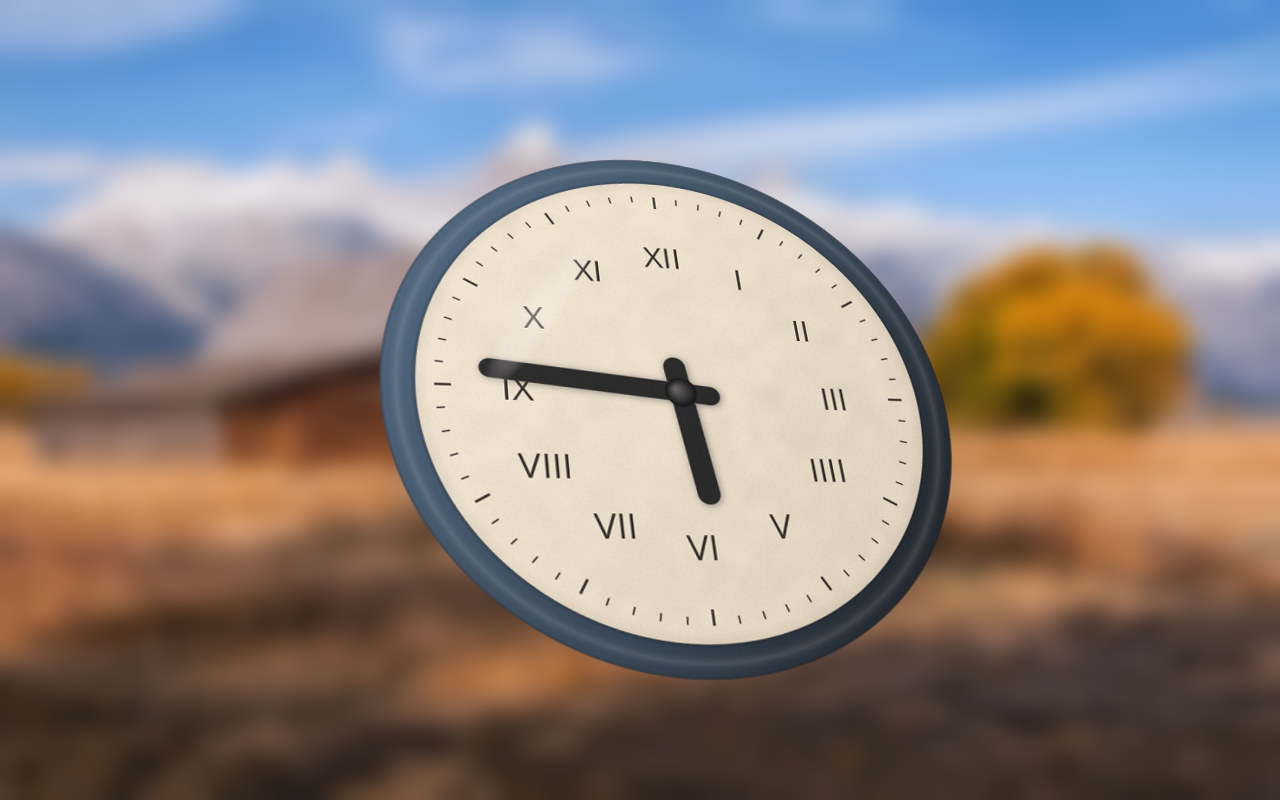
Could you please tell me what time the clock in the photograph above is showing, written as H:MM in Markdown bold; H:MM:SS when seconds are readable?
**5:46**
